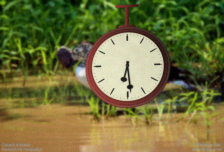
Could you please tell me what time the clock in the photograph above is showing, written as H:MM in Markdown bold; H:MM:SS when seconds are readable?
**6:29**
